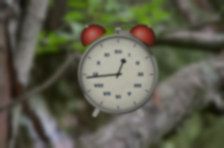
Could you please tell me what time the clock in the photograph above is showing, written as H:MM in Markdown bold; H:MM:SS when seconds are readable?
**12:44**
